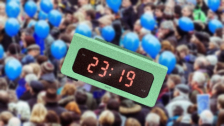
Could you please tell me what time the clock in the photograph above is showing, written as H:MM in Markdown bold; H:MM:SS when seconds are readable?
**23:19**
